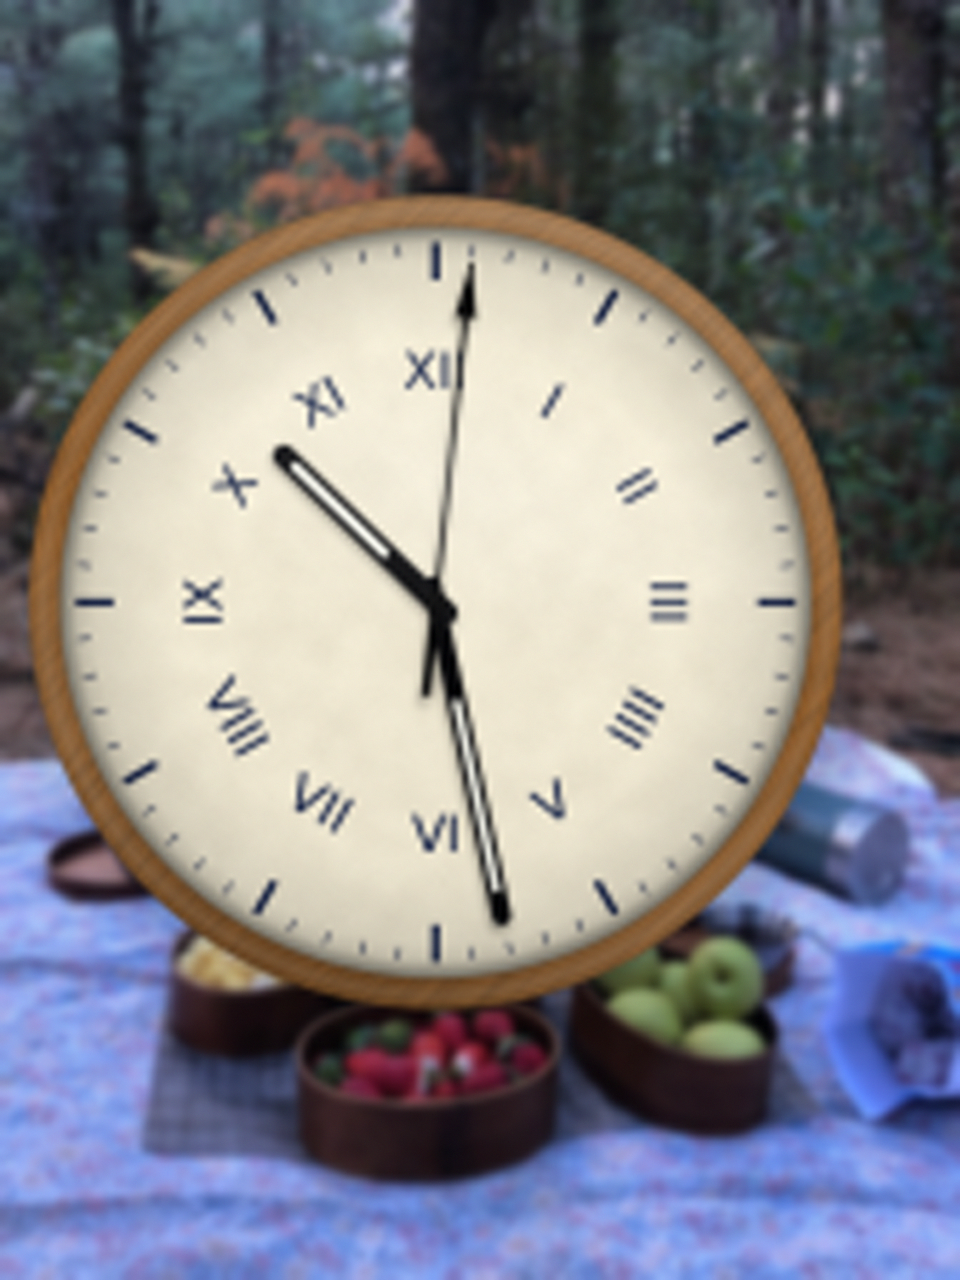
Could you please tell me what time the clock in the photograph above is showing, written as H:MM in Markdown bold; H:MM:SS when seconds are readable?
**10:28:01**
